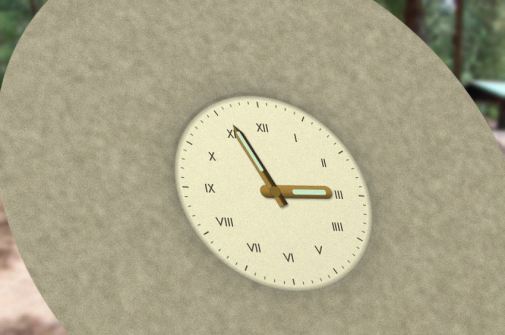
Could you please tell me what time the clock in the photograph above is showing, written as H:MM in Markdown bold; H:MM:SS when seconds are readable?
**2:56**
